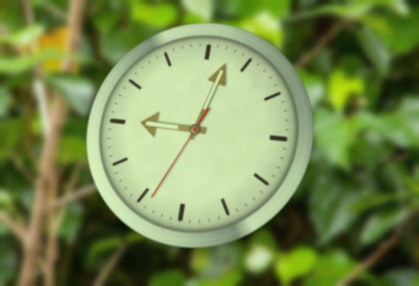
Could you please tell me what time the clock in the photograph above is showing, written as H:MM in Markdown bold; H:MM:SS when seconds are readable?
**9:02:34**
